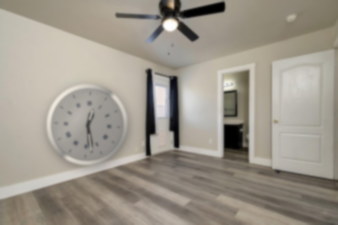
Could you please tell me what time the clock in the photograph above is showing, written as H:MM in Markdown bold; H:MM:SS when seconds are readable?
**12:28**
